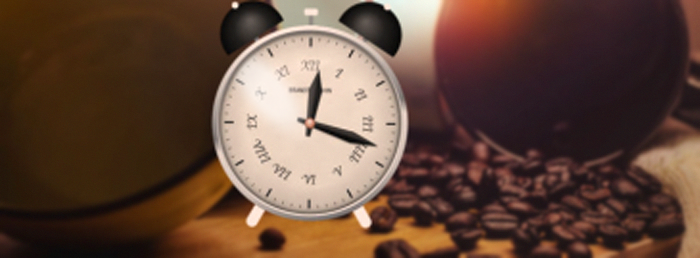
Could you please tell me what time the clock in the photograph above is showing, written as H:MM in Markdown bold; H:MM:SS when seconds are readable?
**12:18**
